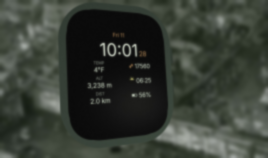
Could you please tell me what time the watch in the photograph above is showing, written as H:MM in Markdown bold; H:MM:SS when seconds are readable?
**10:01**
